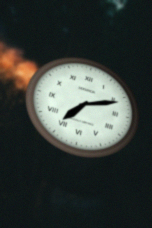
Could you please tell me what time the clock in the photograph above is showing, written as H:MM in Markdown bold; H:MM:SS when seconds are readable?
**7:11**
